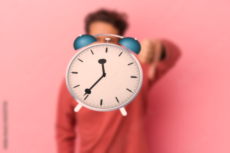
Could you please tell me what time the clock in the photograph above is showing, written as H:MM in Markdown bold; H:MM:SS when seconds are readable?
**11:36**
